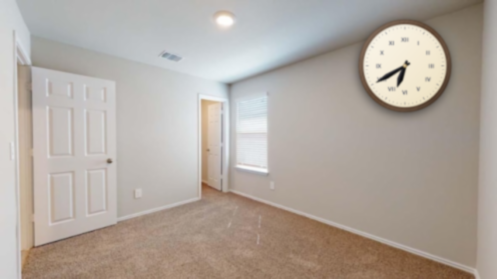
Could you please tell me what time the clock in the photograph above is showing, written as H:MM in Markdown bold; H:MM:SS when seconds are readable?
**6:40**
